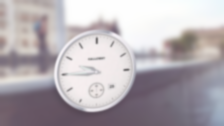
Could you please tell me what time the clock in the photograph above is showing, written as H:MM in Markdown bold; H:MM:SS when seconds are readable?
**9:45**
